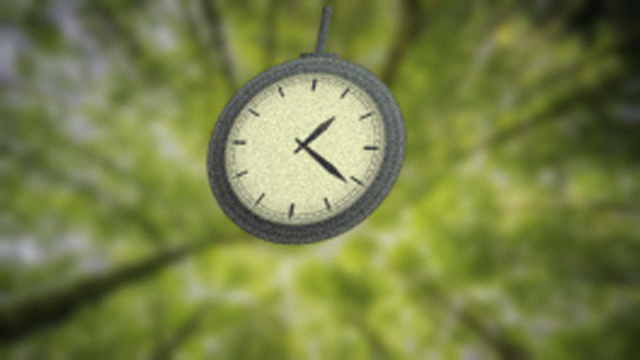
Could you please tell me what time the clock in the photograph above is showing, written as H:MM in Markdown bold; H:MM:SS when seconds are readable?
**1:21**
